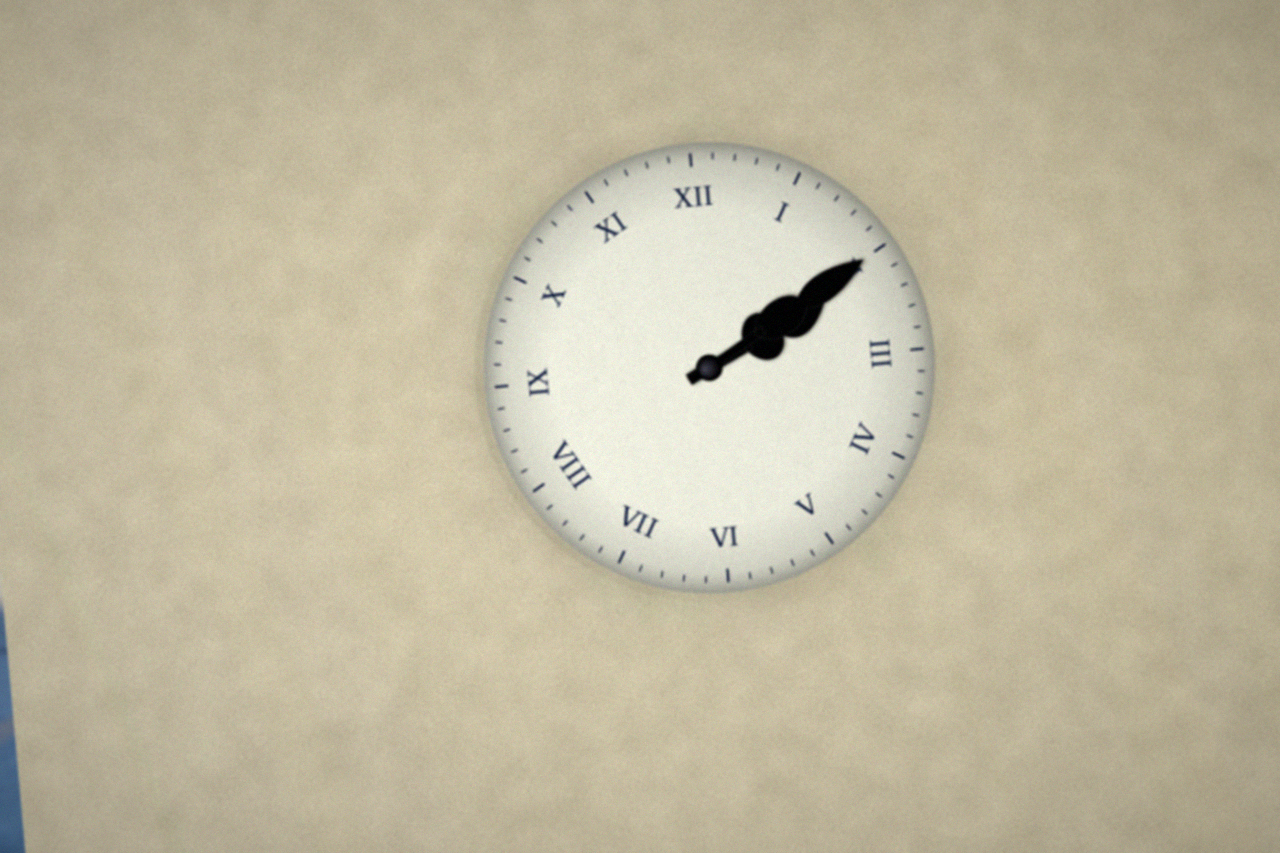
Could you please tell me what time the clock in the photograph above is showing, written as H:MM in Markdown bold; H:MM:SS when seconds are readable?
**2:10**
